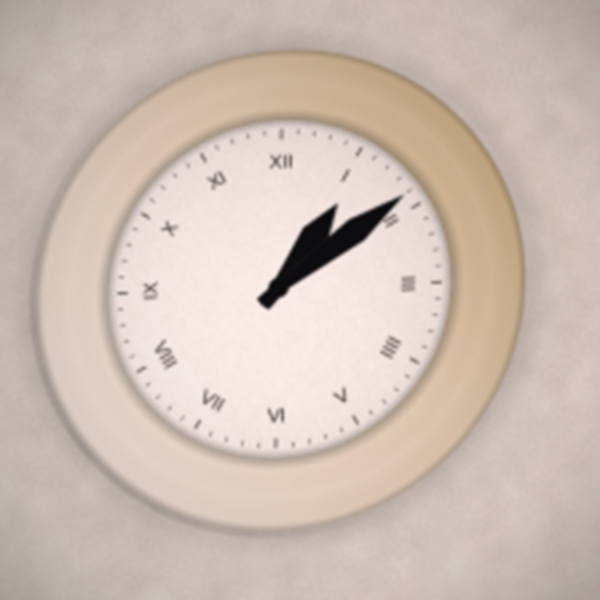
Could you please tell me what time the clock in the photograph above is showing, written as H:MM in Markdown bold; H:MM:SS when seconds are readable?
**1:09**
